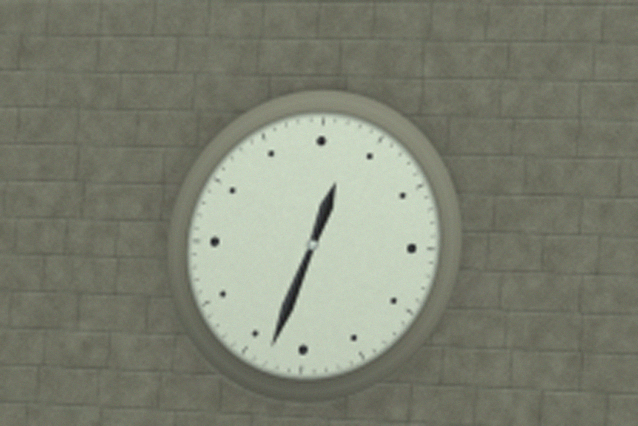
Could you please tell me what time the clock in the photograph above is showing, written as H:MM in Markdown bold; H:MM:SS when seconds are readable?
**12:33**
